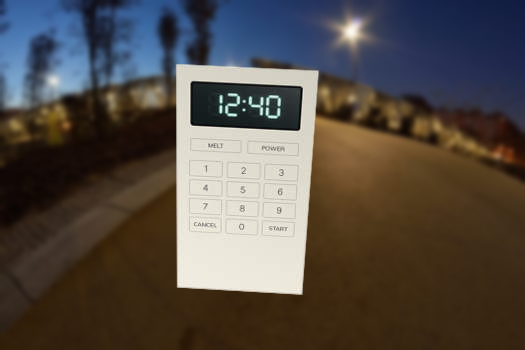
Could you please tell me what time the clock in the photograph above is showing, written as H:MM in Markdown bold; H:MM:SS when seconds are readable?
**12:40**
